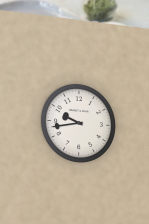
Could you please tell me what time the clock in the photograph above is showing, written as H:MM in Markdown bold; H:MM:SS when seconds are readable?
**9:43**
